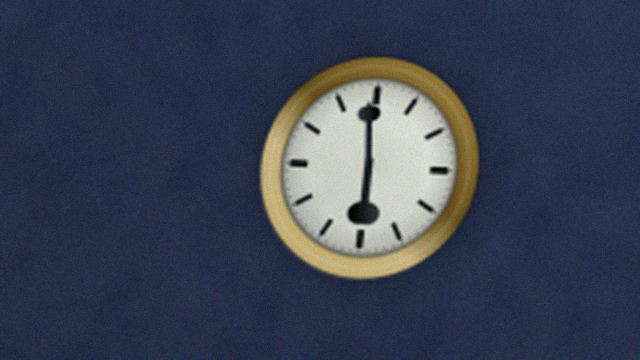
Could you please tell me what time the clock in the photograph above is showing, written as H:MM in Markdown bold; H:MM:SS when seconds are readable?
**5:59**
